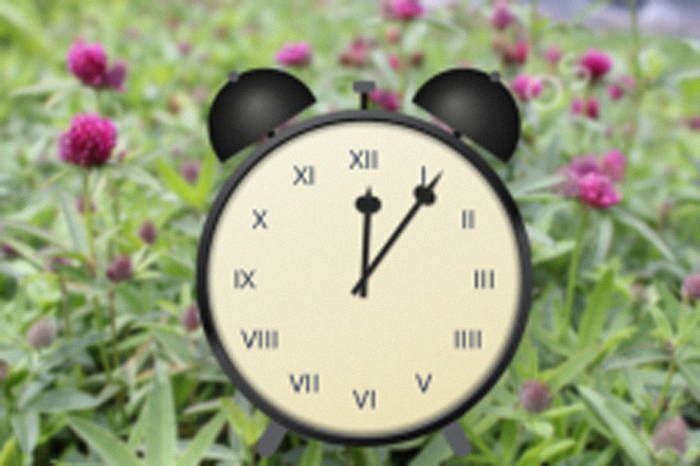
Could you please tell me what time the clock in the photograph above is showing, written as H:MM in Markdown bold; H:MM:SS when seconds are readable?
**12:06**
